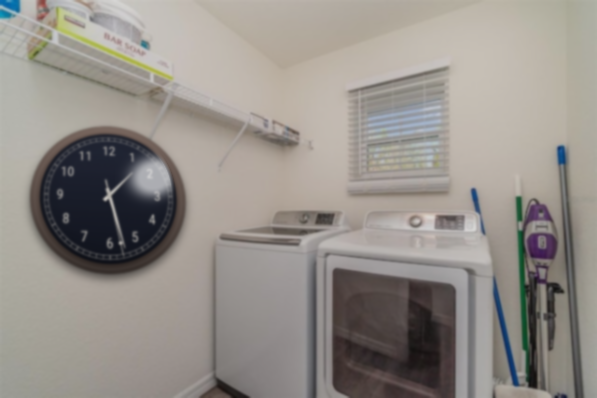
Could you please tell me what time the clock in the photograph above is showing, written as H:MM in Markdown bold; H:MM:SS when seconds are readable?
**1:27:28**
